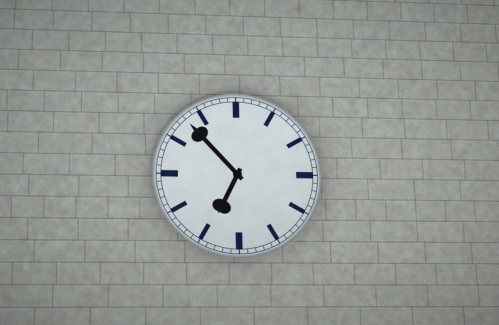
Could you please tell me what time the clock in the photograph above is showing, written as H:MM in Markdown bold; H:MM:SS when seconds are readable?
**6:53**
